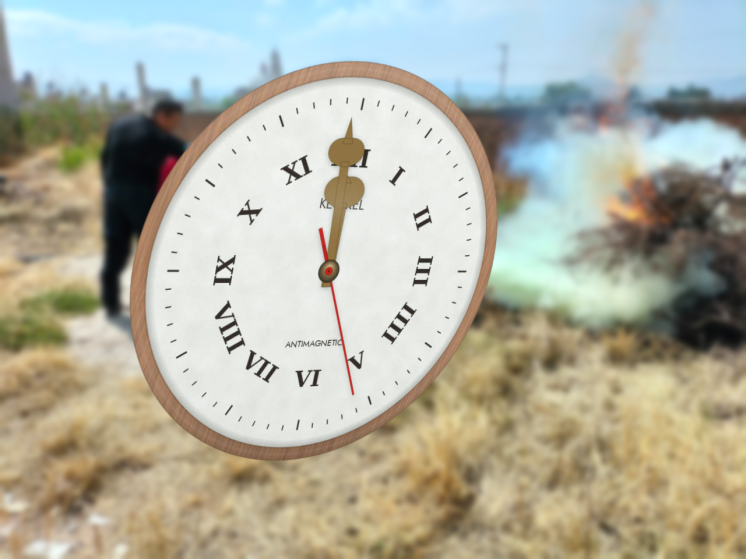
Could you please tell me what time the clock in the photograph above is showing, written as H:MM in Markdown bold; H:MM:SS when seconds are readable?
**11:59:26**
